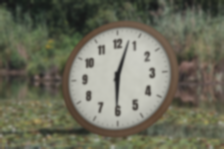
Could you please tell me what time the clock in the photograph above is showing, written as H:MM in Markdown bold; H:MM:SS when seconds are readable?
**6:03**
